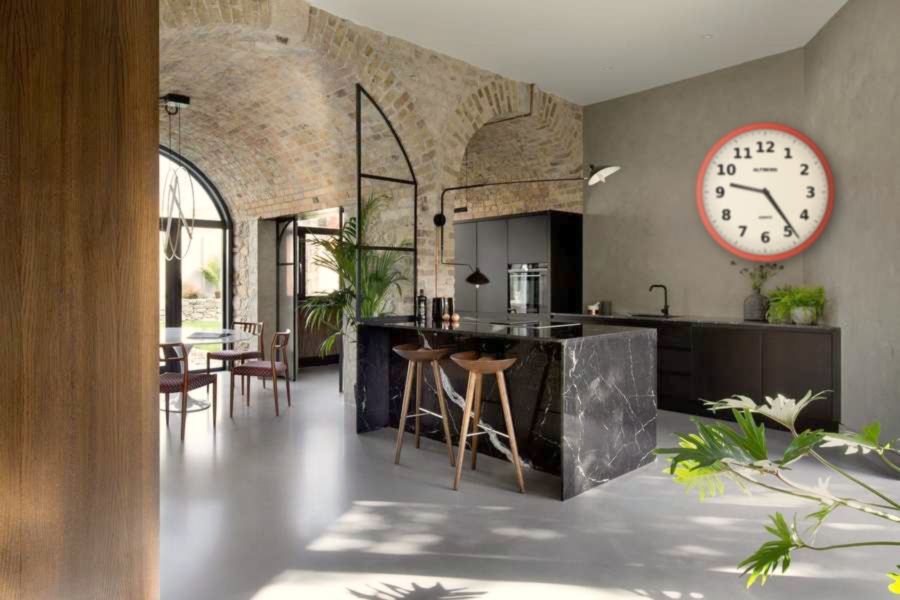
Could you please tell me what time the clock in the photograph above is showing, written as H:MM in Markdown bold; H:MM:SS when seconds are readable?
**9:24**
